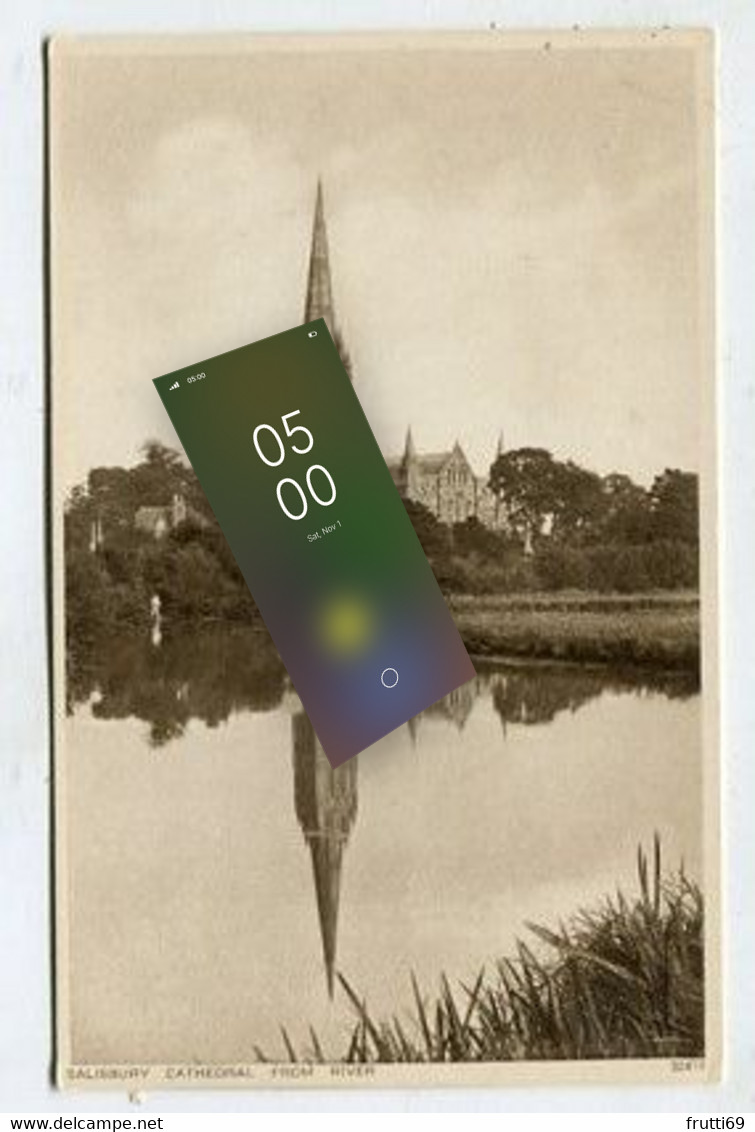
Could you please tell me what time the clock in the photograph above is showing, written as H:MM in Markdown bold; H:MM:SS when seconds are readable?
**5:00**
